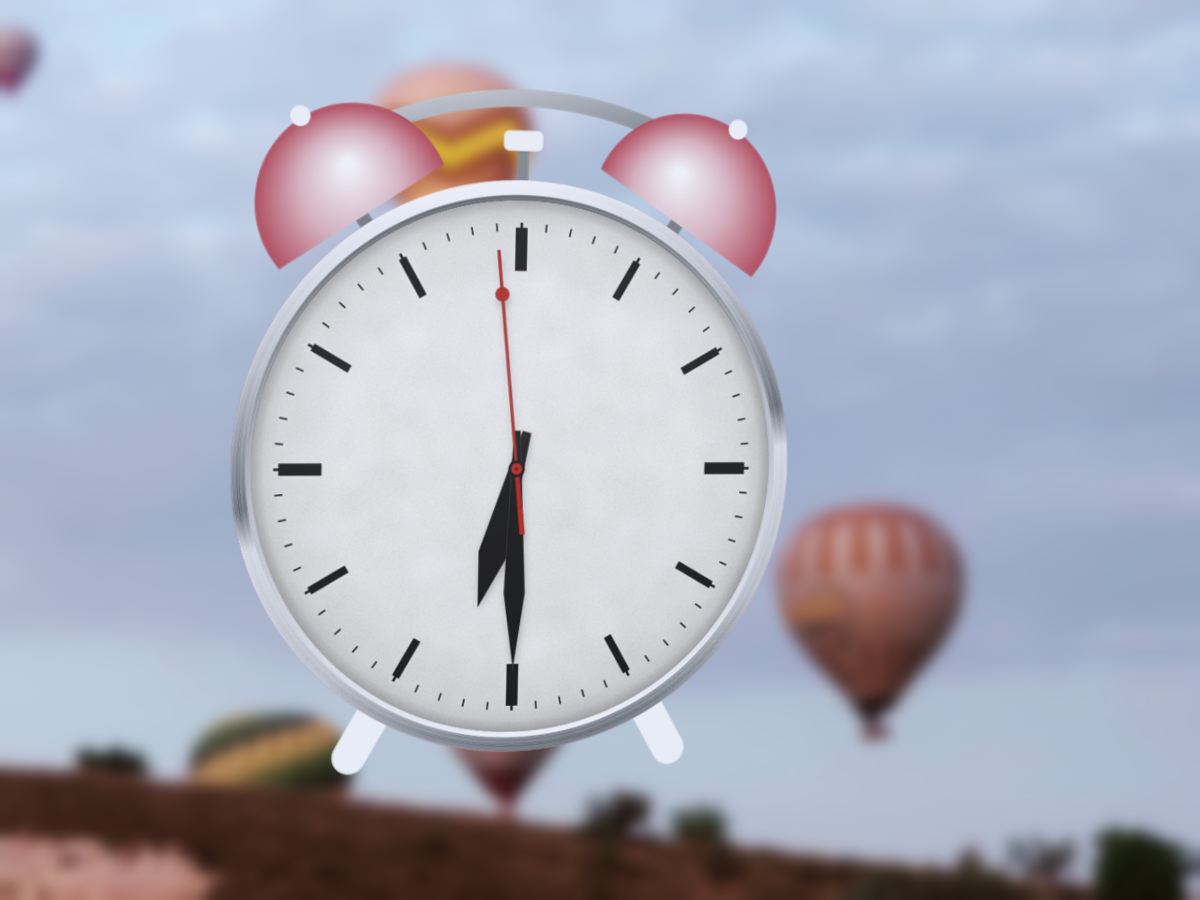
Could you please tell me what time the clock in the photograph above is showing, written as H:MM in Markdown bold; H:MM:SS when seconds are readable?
**6:29:59**
